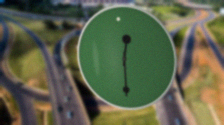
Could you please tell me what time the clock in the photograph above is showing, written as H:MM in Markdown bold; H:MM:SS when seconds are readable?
**12:31**
